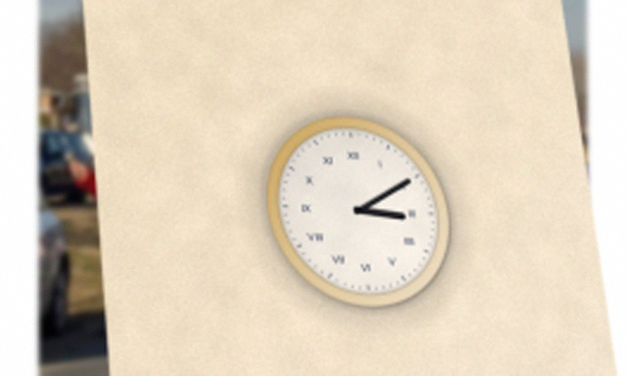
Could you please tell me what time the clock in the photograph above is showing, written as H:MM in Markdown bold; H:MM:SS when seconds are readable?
**3:10**
